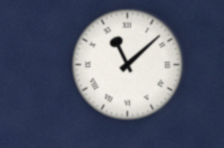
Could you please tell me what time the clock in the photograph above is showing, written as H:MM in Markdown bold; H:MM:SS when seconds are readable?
**11:08**
